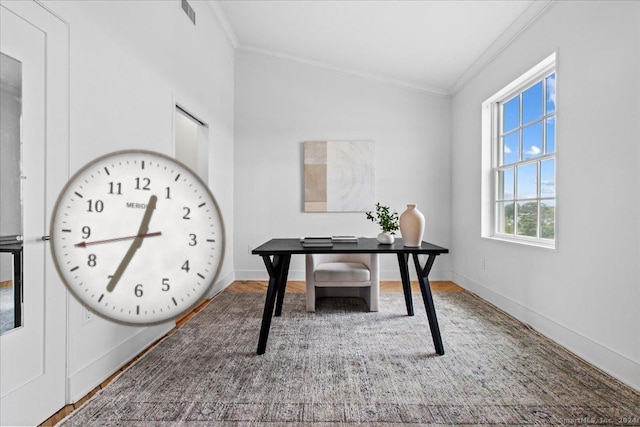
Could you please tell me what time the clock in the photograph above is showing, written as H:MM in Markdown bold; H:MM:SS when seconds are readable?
**12:34:43**
